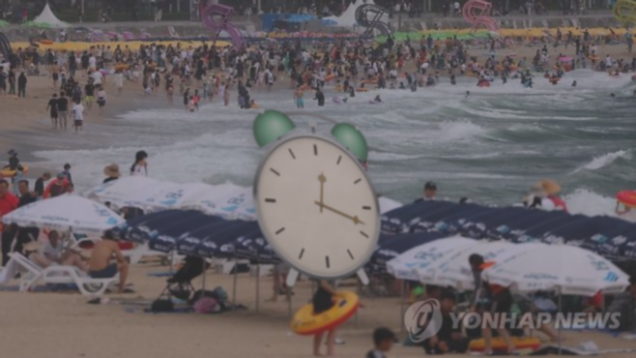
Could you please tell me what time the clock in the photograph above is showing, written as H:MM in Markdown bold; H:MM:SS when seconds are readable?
**12:18**
